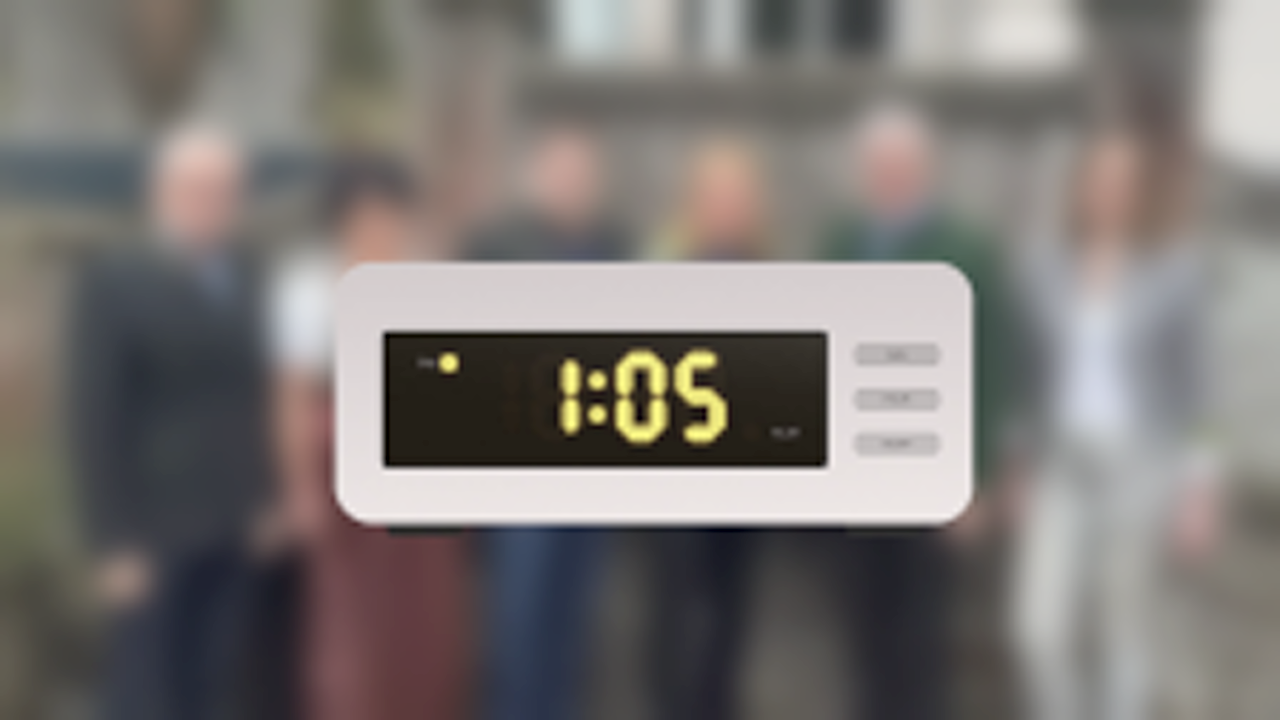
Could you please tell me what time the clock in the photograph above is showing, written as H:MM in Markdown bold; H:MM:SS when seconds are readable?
**1:05**
